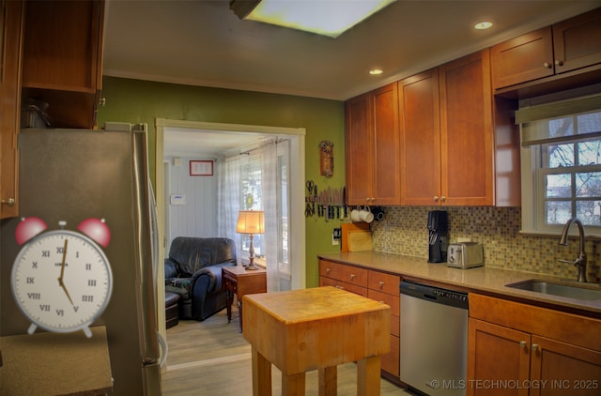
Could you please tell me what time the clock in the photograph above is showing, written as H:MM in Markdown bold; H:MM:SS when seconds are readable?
**5:01**
